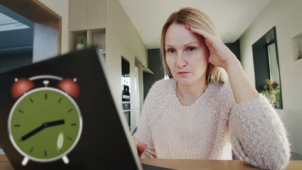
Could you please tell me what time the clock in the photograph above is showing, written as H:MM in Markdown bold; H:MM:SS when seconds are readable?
**2:40**
